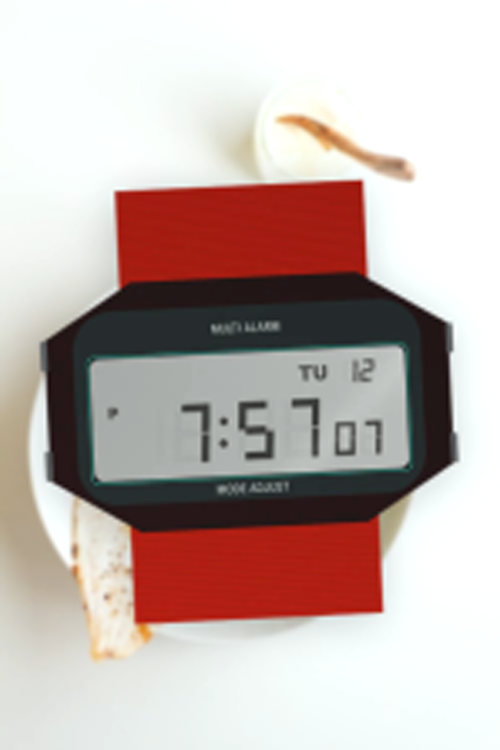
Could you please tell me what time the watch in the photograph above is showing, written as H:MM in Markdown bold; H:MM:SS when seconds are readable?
**7:57:07**
